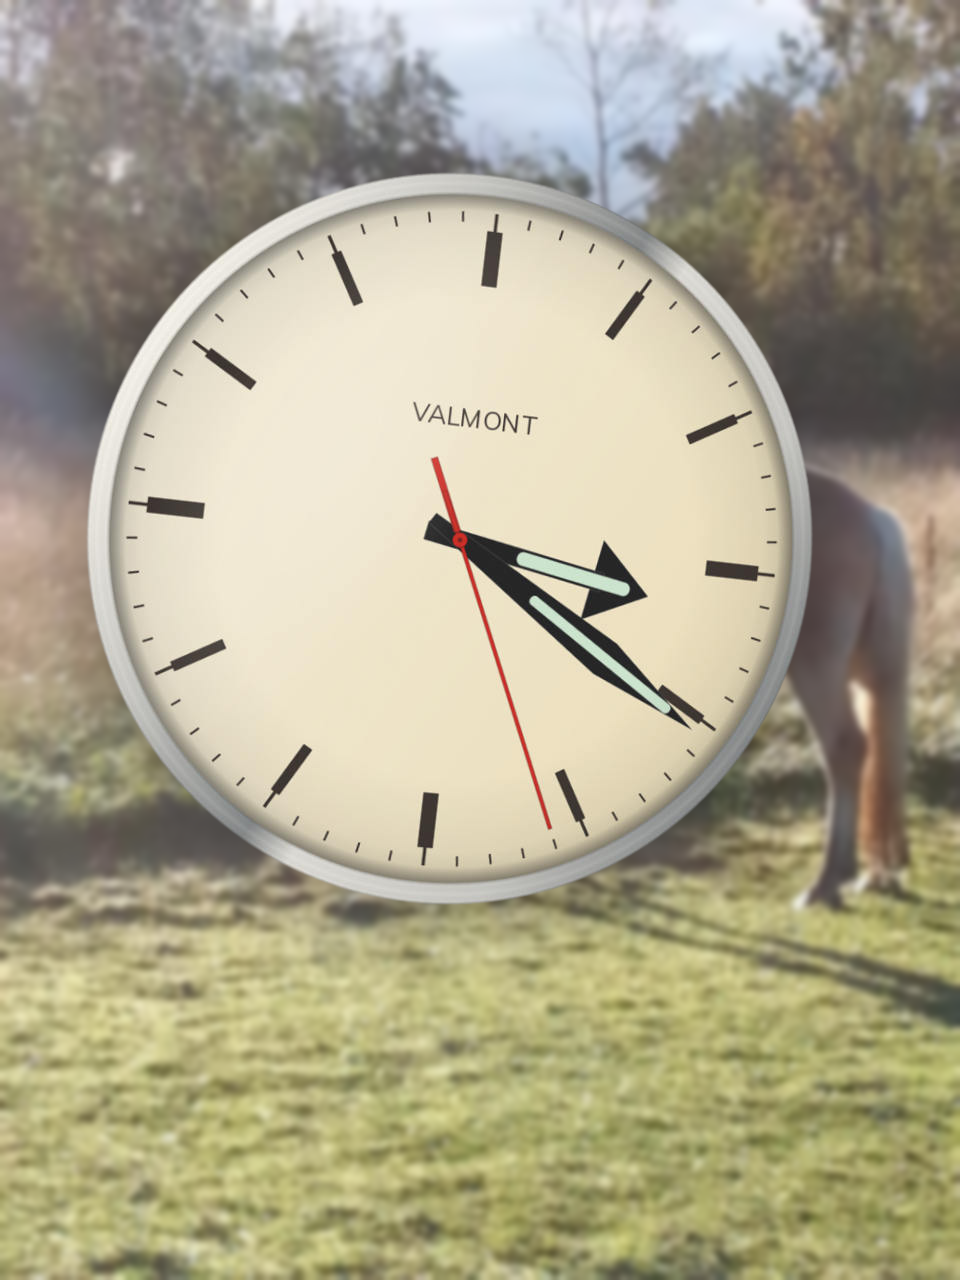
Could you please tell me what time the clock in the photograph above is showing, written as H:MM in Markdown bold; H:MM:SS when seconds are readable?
**3:20:26**
